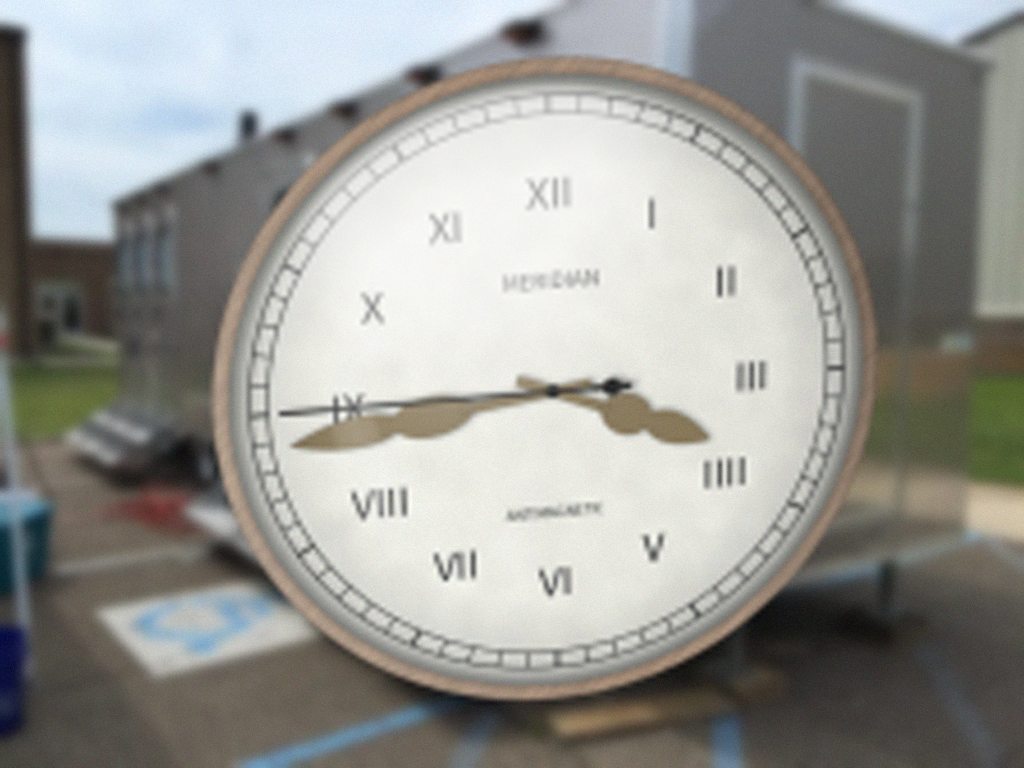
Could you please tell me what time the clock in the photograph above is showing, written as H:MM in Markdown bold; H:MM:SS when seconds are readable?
**3:43:45**
